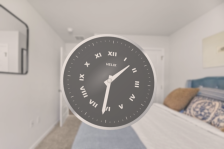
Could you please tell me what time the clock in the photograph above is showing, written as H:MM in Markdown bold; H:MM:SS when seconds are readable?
**1:31**
